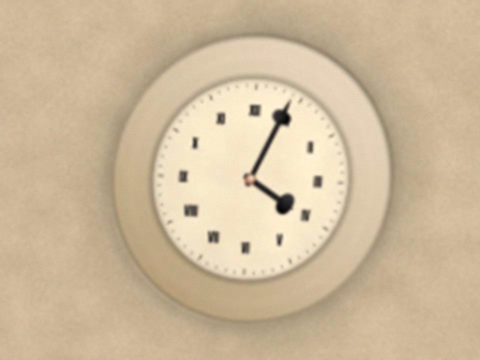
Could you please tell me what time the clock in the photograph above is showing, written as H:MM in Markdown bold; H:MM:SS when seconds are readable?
**4:04**
